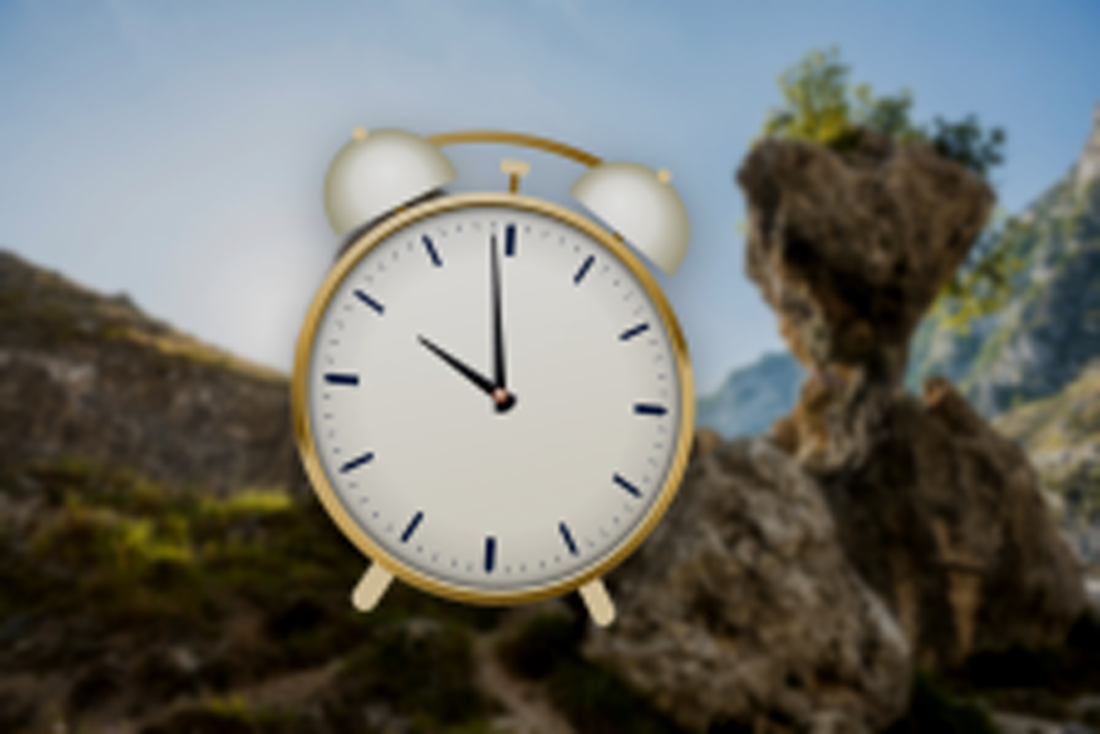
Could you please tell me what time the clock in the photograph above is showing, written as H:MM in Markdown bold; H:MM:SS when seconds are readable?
**9:59**
